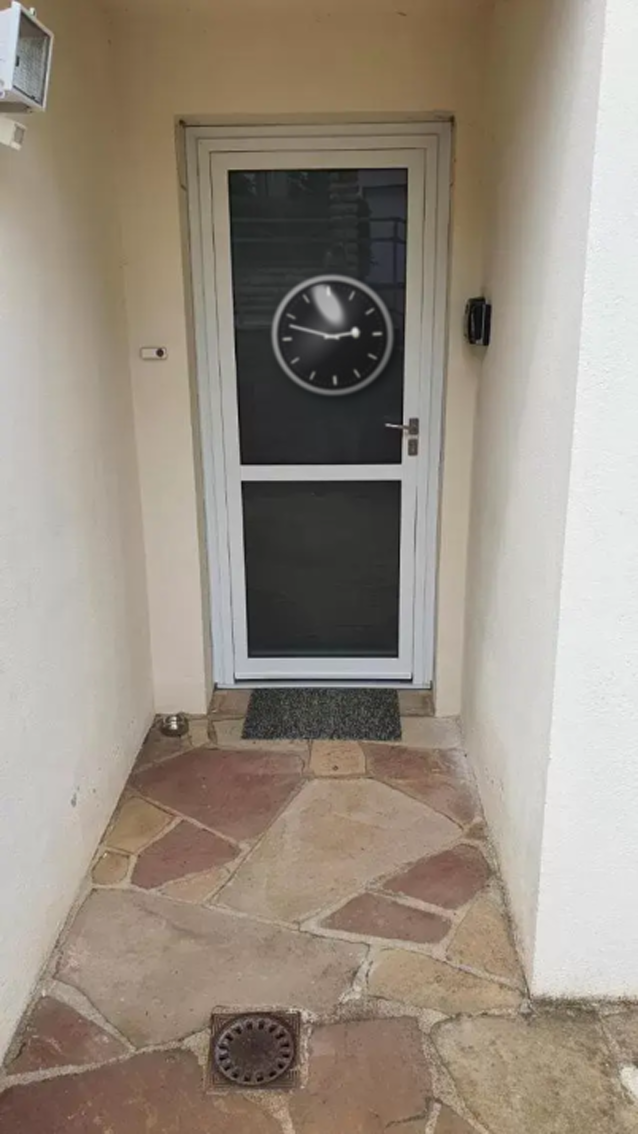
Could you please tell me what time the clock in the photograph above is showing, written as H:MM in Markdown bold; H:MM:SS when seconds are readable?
**2:48**
